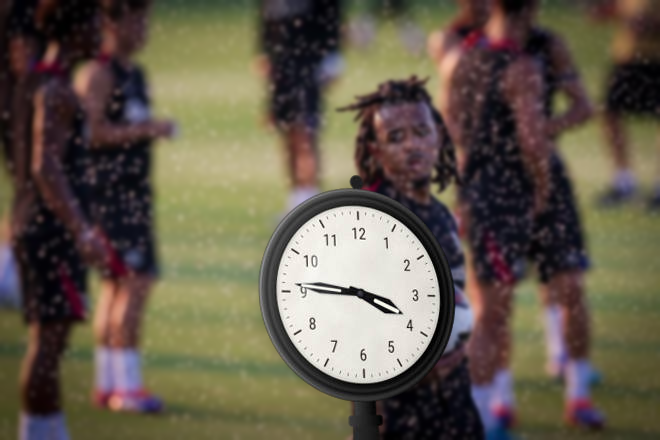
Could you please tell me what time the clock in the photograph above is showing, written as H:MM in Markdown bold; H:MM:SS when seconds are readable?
**3:46**
